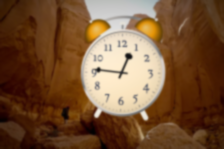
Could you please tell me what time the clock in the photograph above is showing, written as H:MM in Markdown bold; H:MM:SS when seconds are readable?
**12:46**
